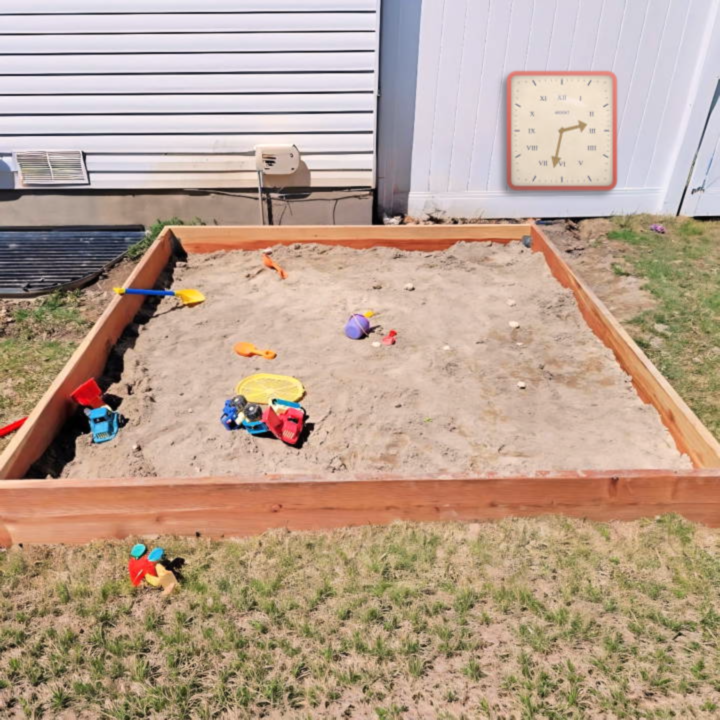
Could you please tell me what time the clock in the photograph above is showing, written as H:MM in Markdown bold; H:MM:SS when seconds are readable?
**2:32**
